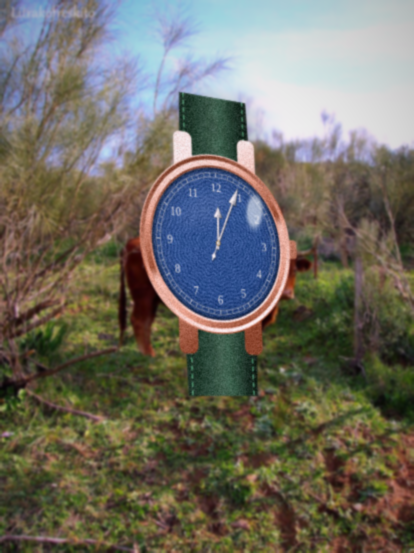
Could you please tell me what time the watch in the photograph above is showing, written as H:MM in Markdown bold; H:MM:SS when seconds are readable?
**12:04:04**
